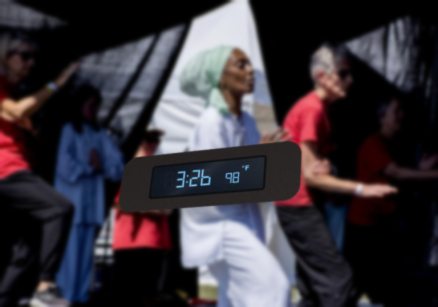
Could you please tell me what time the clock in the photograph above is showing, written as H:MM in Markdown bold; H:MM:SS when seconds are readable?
**3:26**
